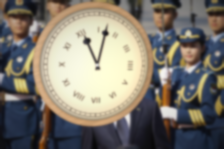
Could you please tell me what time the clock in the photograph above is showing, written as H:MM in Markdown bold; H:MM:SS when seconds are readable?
**12:07**
